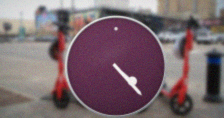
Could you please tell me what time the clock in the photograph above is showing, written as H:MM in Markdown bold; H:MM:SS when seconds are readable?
**4:23**
